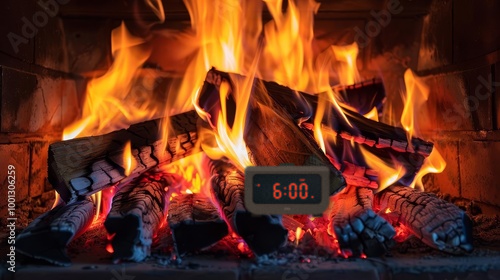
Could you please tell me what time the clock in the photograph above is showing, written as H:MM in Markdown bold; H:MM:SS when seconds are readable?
**6:00**
